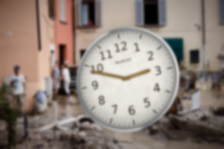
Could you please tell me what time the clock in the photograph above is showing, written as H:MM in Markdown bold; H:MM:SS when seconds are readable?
**2:49**
